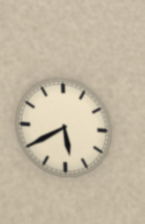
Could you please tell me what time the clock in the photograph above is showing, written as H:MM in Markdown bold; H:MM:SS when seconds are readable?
**5:40**
